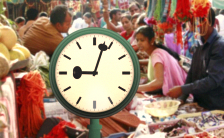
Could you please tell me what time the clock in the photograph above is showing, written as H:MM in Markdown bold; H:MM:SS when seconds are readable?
**9:03**
